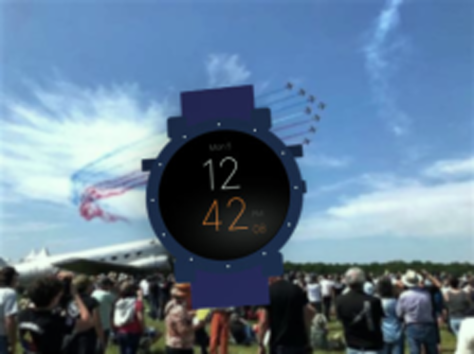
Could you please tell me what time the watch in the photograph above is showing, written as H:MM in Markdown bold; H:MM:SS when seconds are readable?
**12:42**
